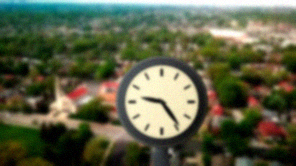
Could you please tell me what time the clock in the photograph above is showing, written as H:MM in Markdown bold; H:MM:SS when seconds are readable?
**9:24**
